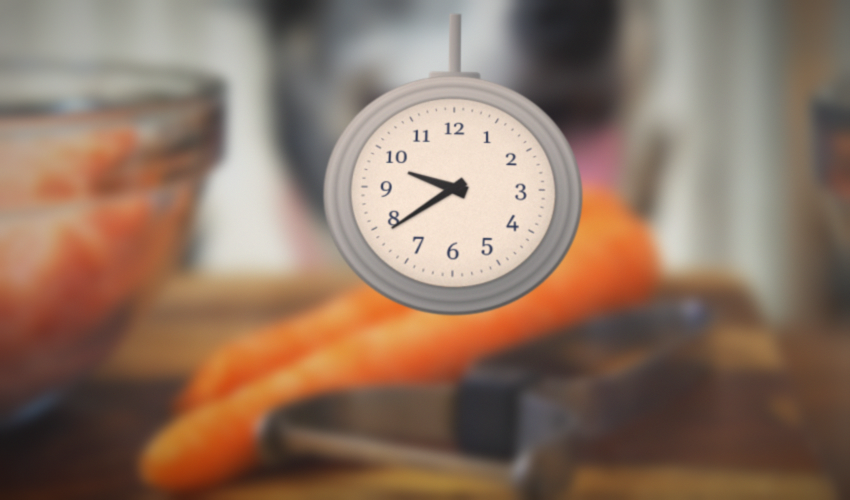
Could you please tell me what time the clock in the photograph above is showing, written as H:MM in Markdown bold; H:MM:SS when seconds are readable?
**9:39**
